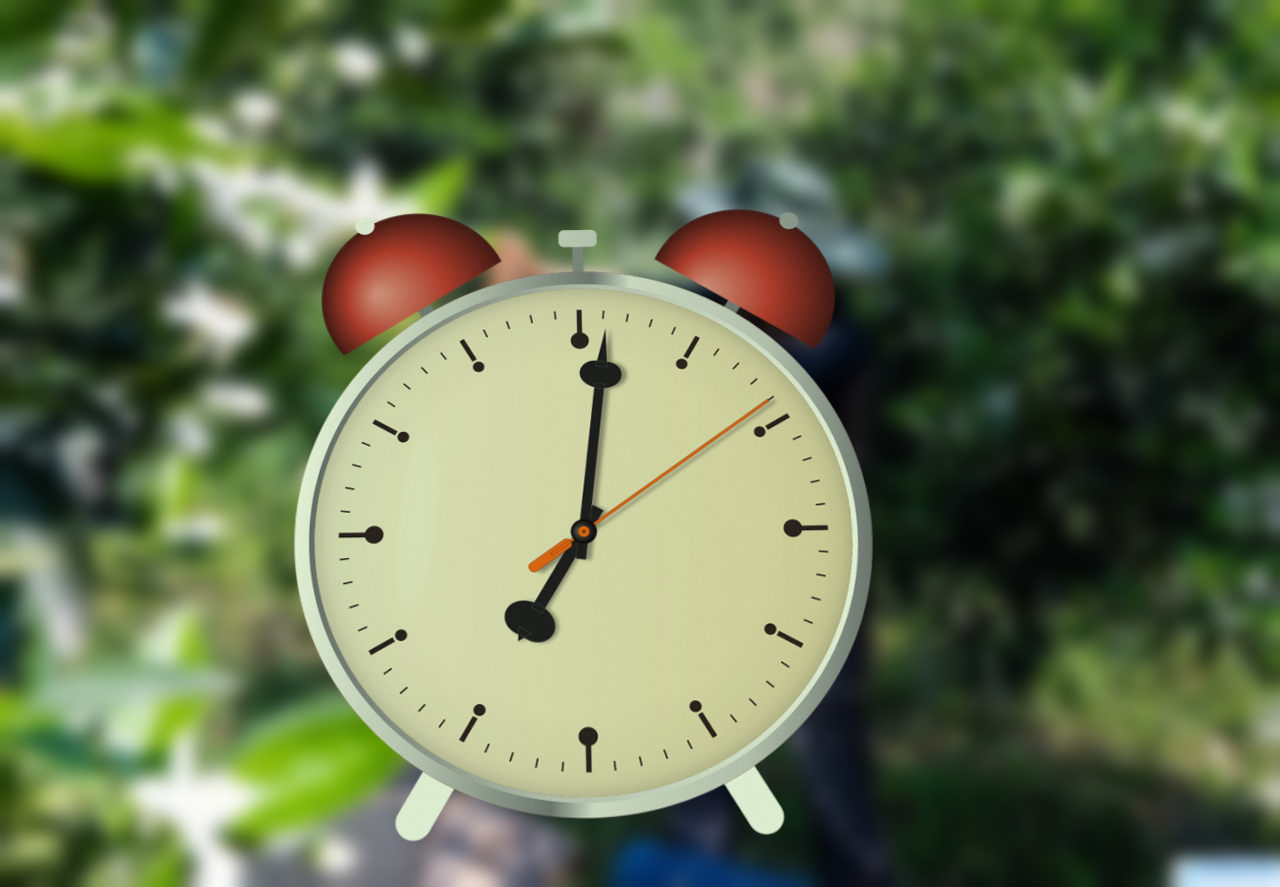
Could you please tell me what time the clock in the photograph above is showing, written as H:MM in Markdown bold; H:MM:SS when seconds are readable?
**7:01:09**
